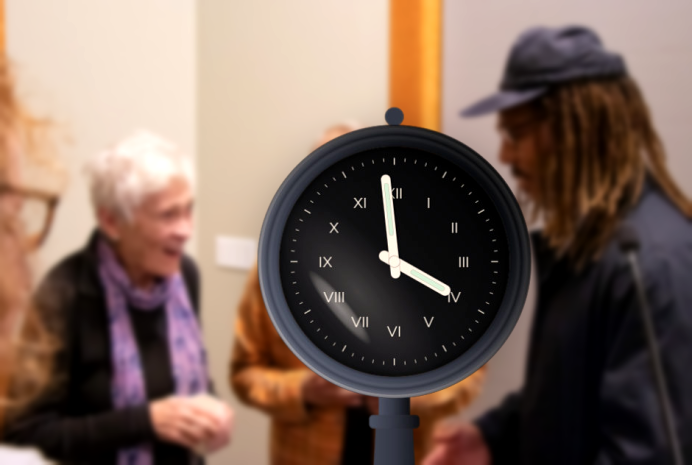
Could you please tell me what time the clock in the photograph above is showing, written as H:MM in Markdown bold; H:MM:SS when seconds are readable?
**3:59**
